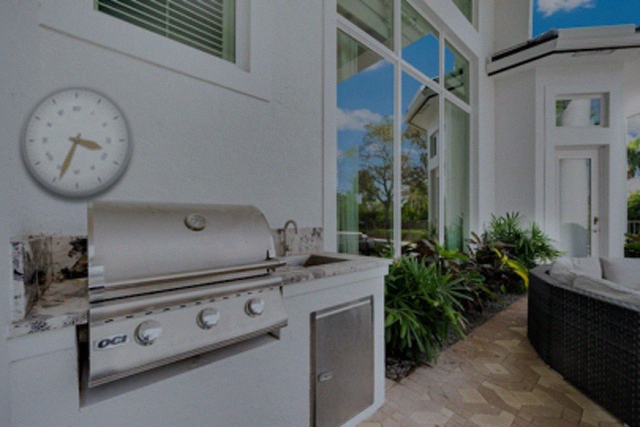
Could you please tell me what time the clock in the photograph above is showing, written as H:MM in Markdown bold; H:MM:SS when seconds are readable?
**3:34**
